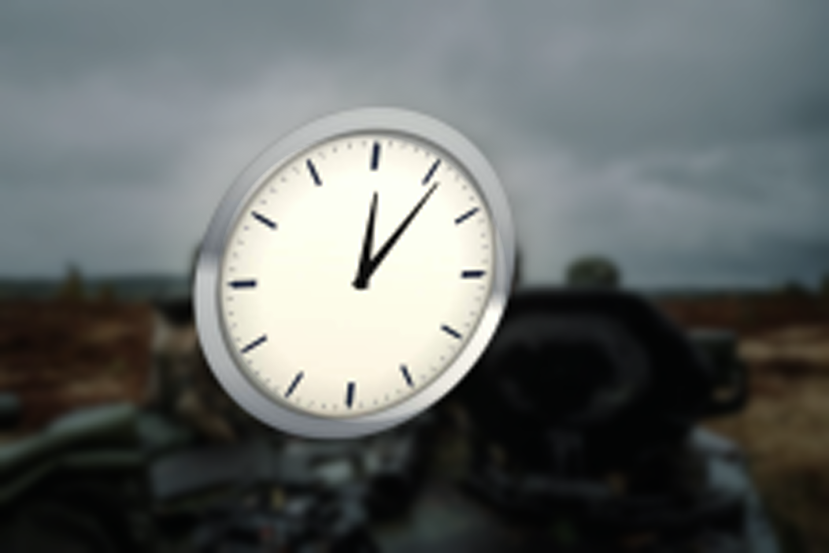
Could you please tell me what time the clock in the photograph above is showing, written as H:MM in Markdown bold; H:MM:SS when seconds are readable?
**12:06**
